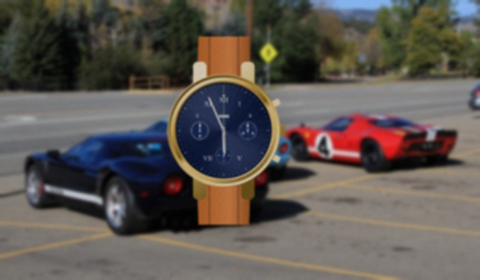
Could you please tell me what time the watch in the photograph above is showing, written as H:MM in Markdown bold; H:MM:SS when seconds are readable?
**5:56**
